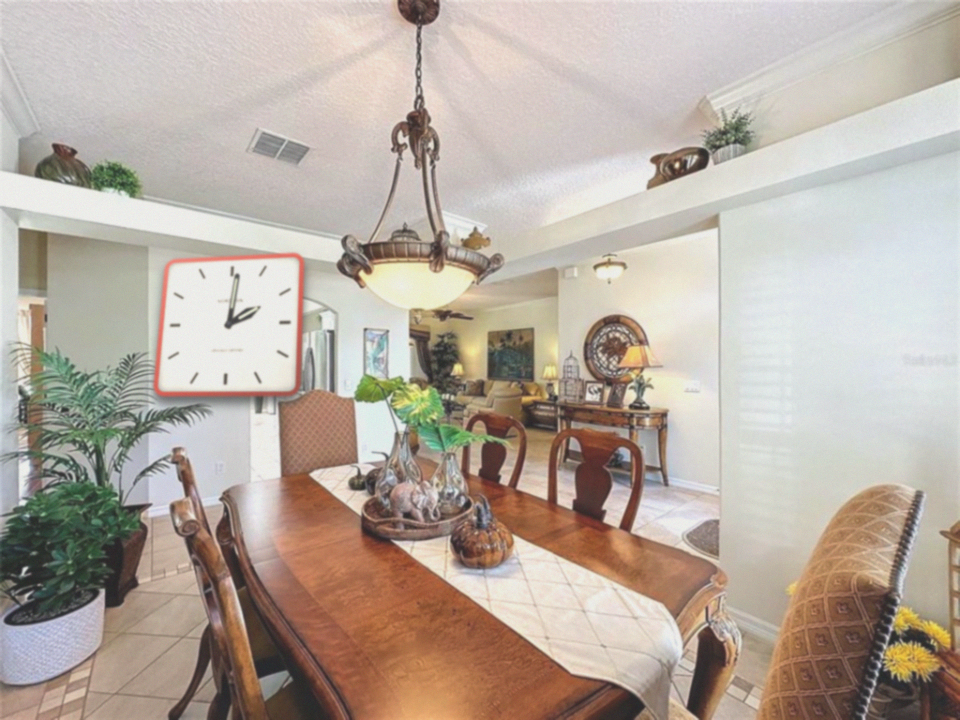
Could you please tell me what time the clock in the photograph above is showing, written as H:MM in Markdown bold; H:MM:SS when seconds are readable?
**2:01**
